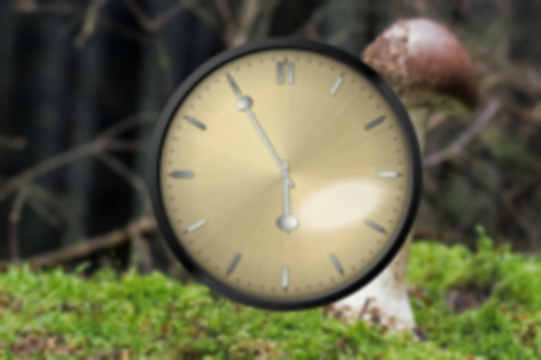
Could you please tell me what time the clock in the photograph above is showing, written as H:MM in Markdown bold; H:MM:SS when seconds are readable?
**5:55**
